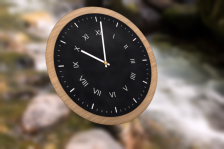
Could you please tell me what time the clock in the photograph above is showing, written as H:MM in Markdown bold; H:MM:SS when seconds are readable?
**10:01**
